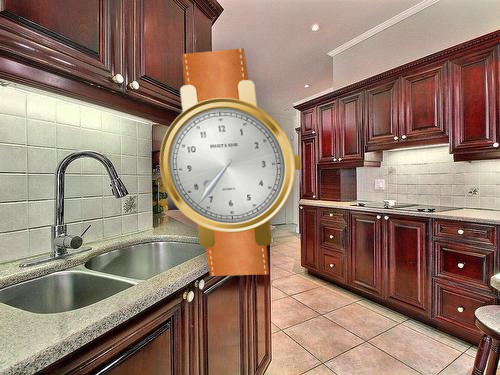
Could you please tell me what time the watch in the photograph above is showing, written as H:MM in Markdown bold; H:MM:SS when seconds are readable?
**7:37**
